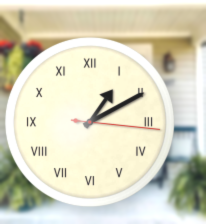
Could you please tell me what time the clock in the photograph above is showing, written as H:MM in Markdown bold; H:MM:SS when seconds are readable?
**1:10:16**
